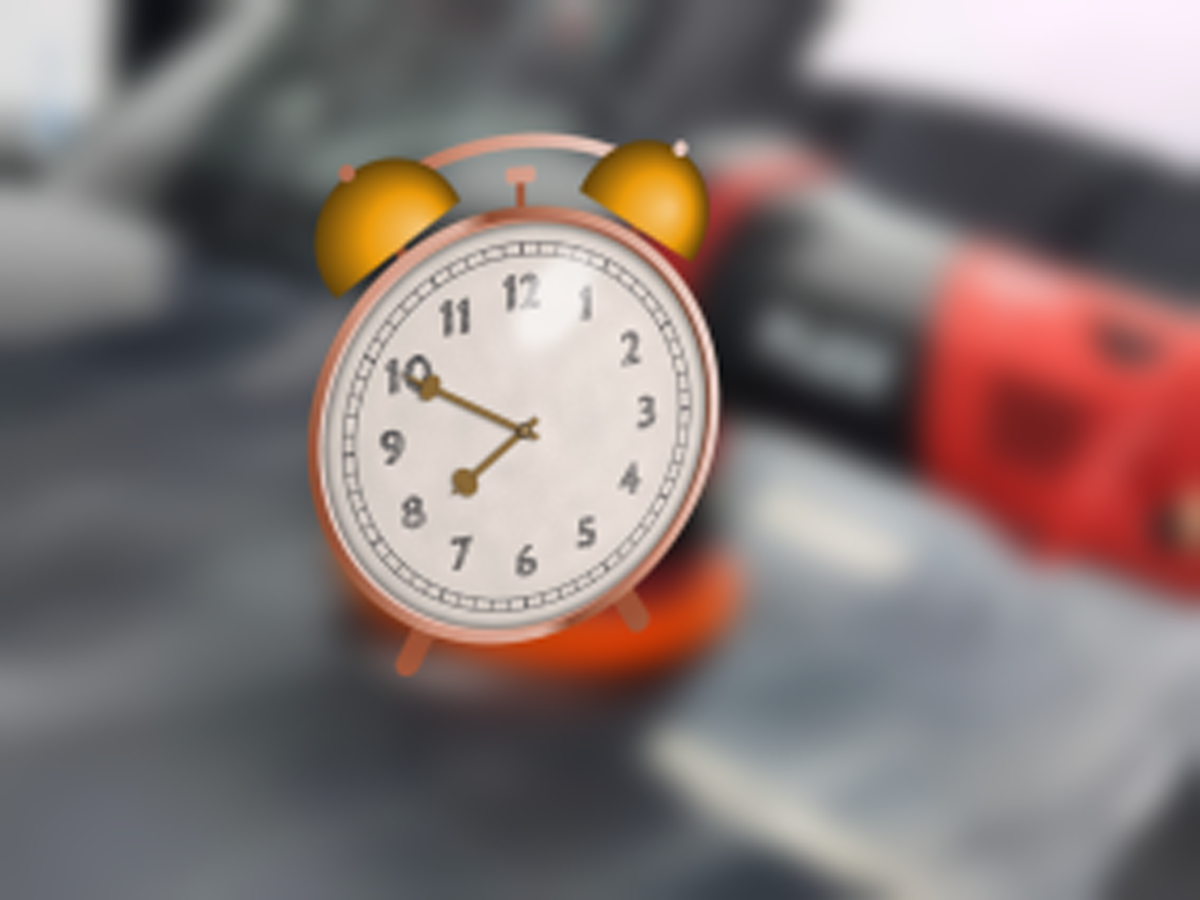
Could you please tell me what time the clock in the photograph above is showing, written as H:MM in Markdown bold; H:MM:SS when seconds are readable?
**7:50**
